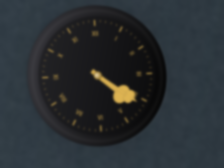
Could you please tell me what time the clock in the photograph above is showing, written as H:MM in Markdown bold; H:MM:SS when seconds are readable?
**4:21**
